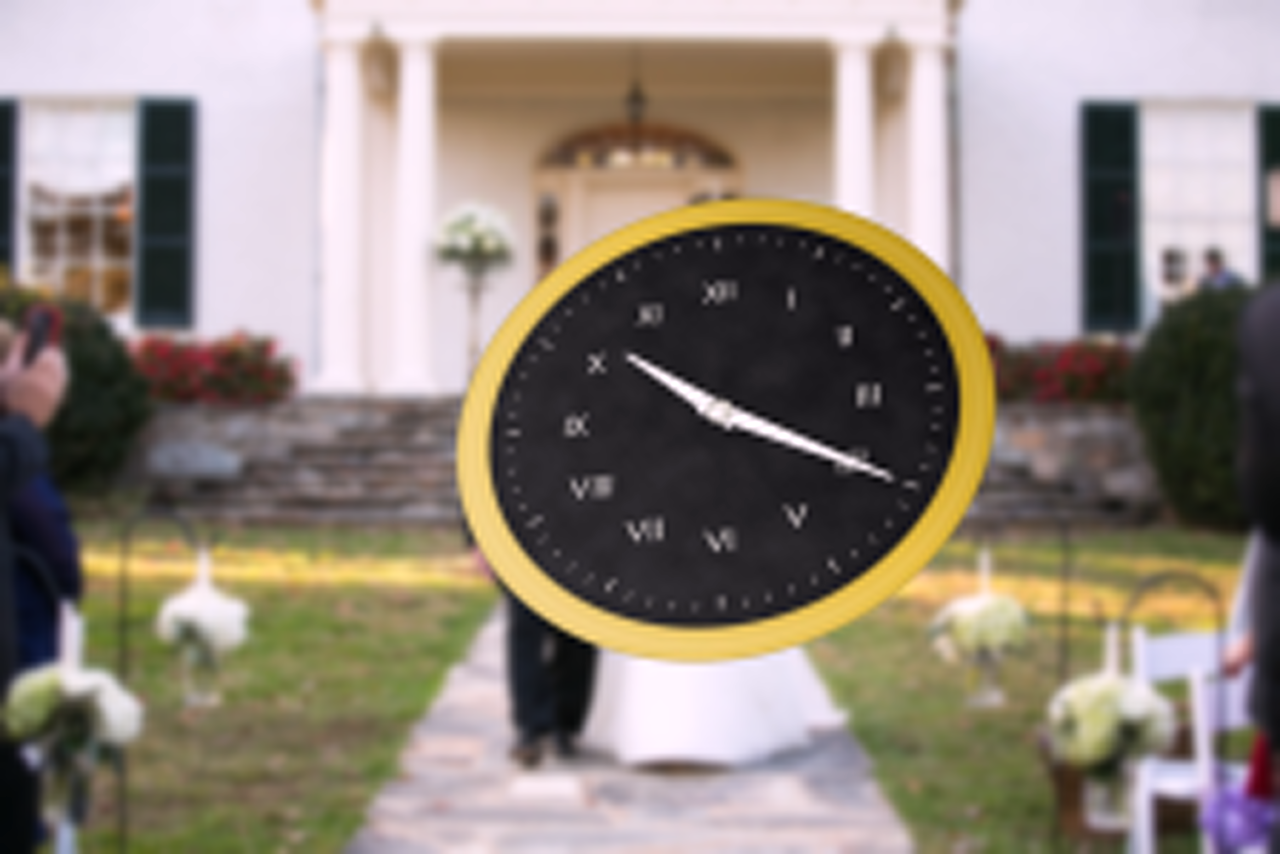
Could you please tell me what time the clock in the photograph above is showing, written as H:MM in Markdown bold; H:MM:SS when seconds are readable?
**10:20**
